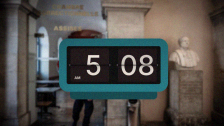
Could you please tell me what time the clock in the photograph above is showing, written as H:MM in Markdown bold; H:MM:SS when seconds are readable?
**5:08**
